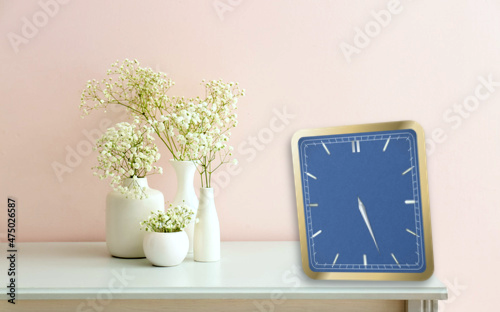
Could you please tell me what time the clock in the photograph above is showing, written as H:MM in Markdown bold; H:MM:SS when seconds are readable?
**5:27**
